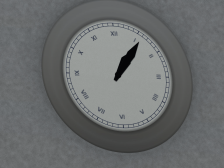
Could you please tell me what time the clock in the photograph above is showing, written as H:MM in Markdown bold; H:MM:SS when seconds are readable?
**1:06**
